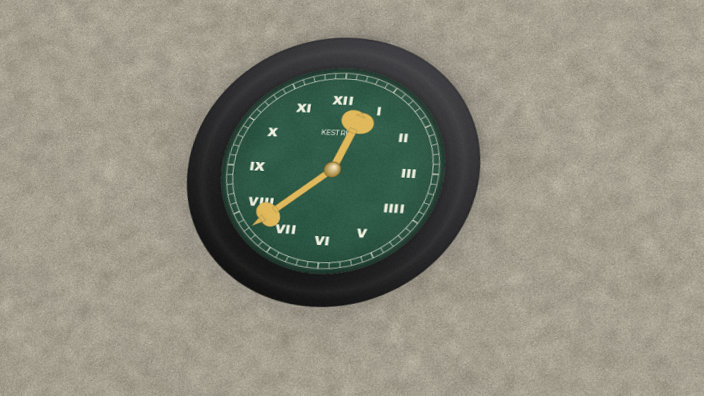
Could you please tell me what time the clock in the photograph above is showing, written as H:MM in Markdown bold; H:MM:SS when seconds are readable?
**12:38**
